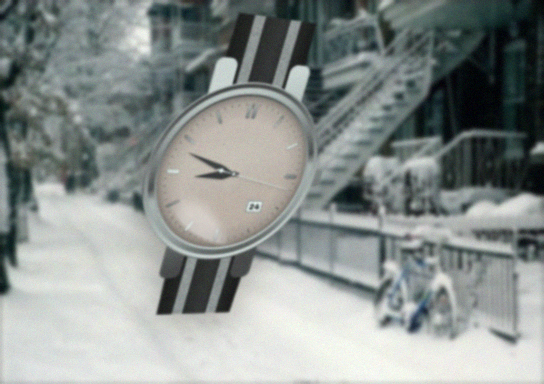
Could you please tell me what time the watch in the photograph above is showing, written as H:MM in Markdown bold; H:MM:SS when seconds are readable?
**8:48:17**
